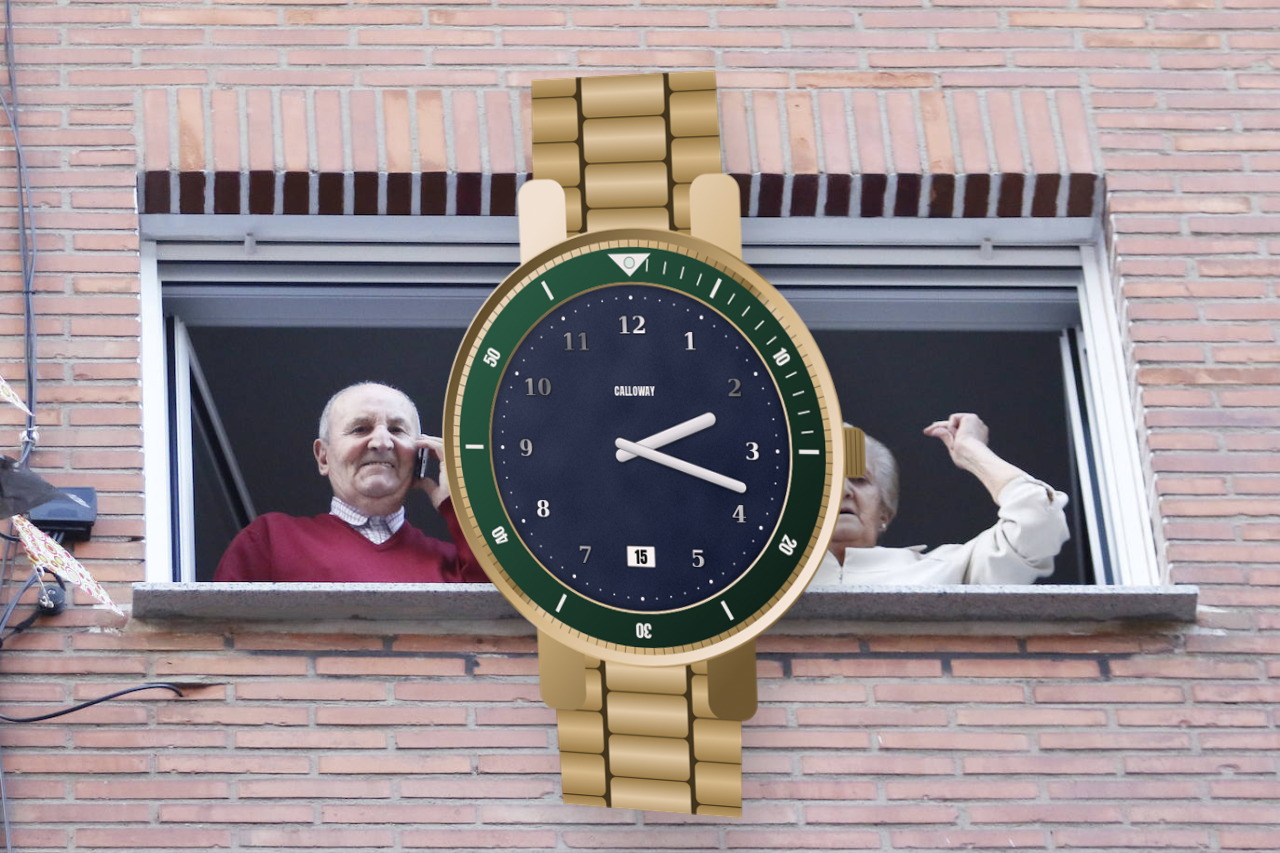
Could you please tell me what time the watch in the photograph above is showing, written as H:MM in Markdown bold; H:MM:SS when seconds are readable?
**2:18**
